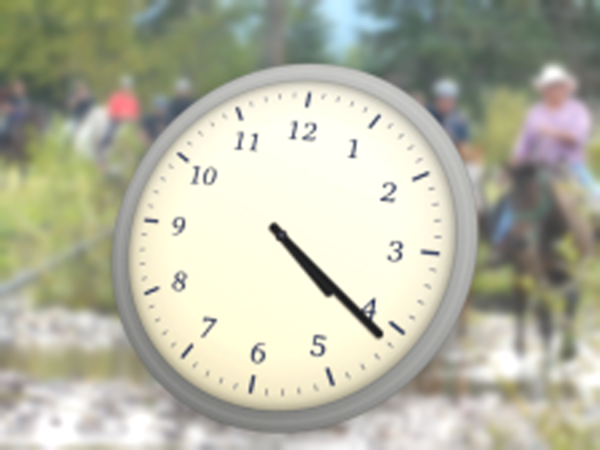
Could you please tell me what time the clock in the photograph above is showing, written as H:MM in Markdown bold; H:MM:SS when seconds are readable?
**4:21**
